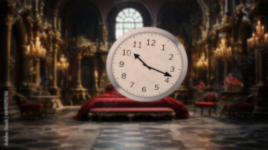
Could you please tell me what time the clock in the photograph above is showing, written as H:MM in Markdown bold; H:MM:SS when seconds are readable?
**10:18**
